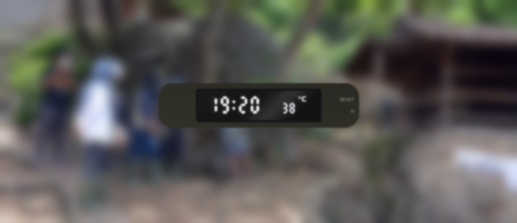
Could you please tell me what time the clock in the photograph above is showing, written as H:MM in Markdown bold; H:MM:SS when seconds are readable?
**19:20**
